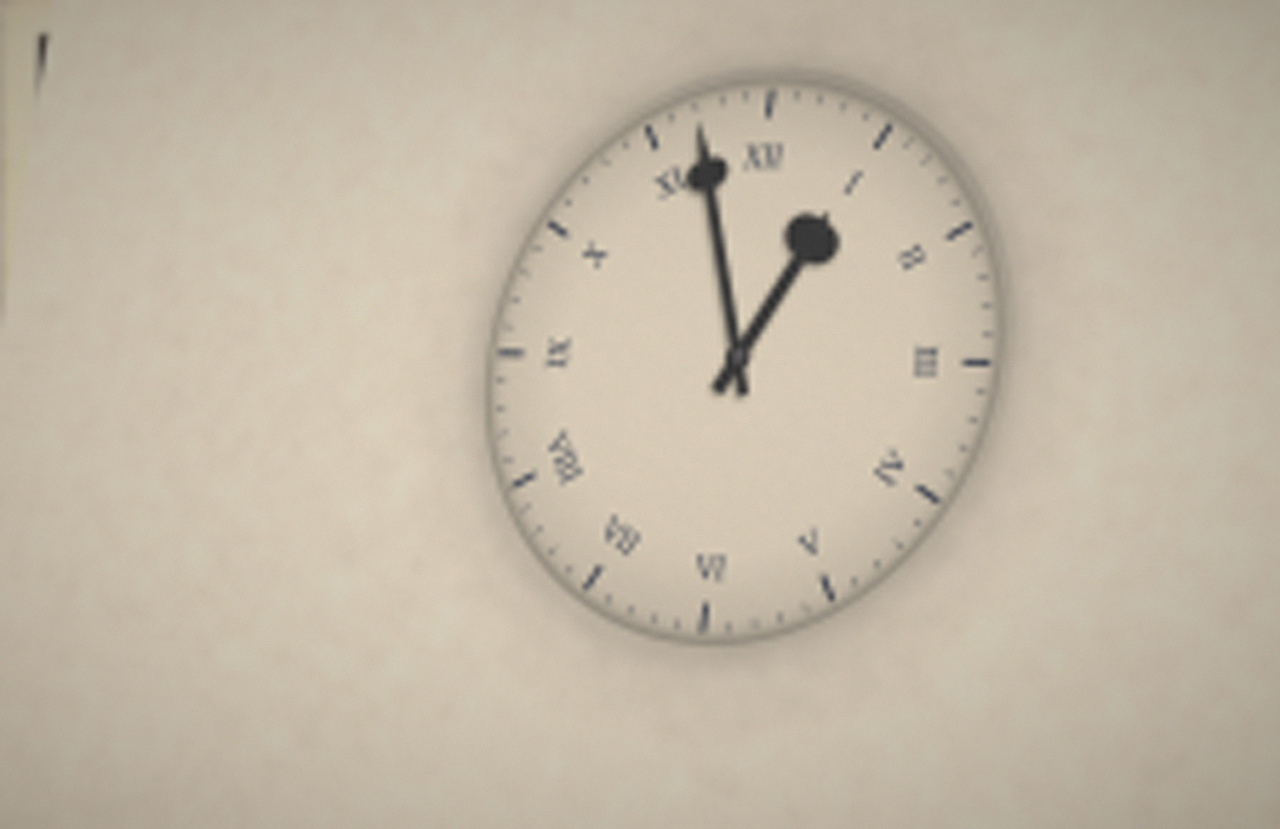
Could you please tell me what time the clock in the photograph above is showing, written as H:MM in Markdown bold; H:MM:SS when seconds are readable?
**12:57**
